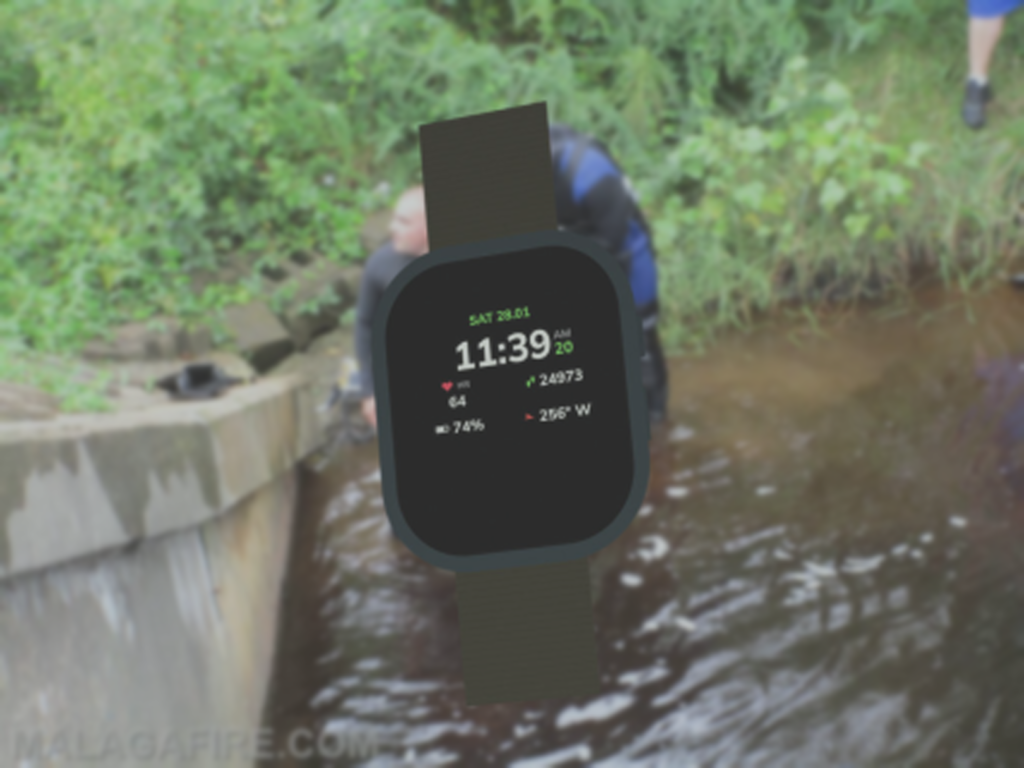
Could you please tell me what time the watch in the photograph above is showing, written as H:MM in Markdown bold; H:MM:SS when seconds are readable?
**11:39**
